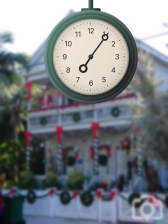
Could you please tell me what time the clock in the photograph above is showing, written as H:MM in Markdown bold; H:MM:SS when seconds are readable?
**7:06**
